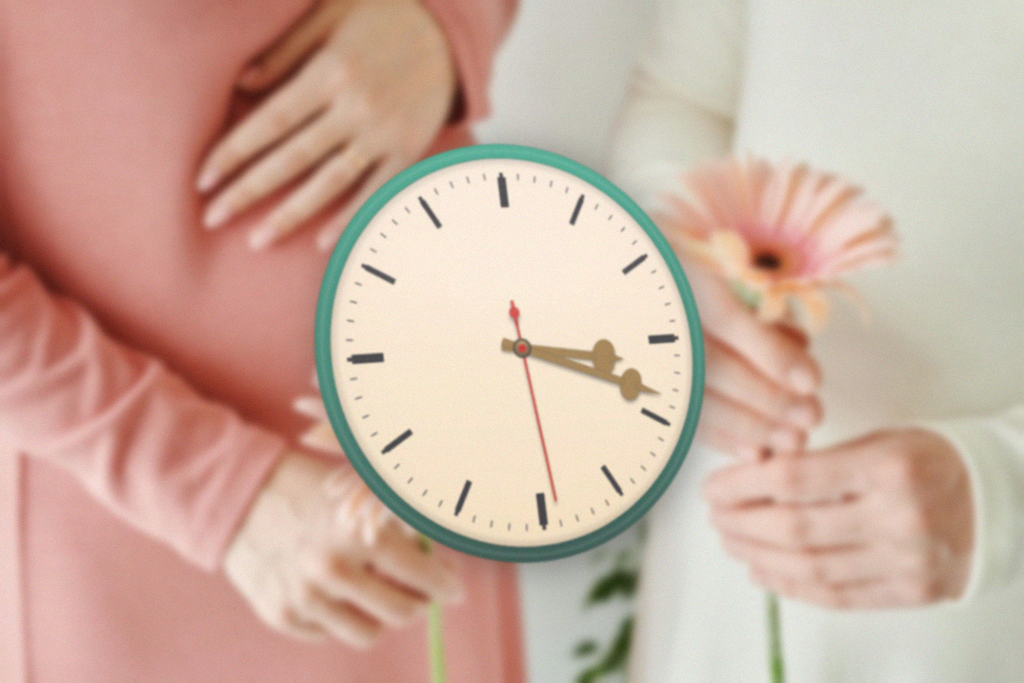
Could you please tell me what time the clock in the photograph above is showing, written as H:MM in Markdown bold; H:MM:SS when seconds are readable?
**3:18:29**
